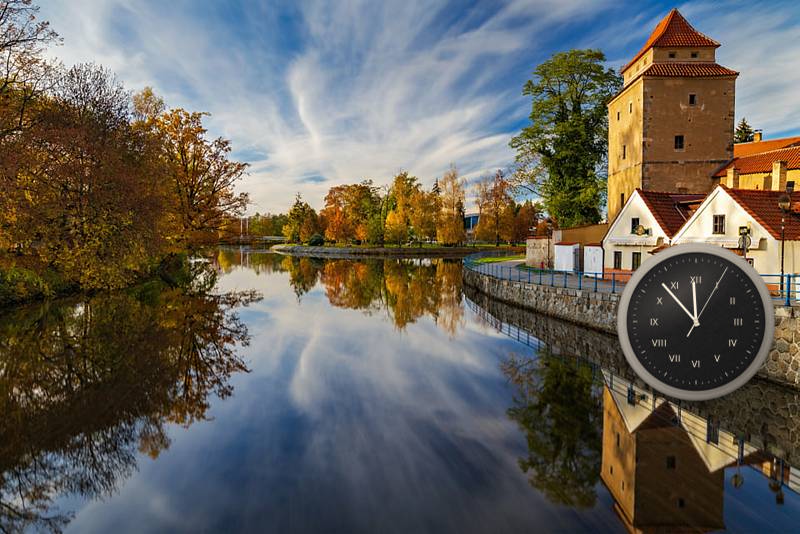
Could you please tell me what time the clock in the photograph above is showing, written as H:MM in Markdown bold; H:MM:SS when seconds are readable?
**11:53:05**
